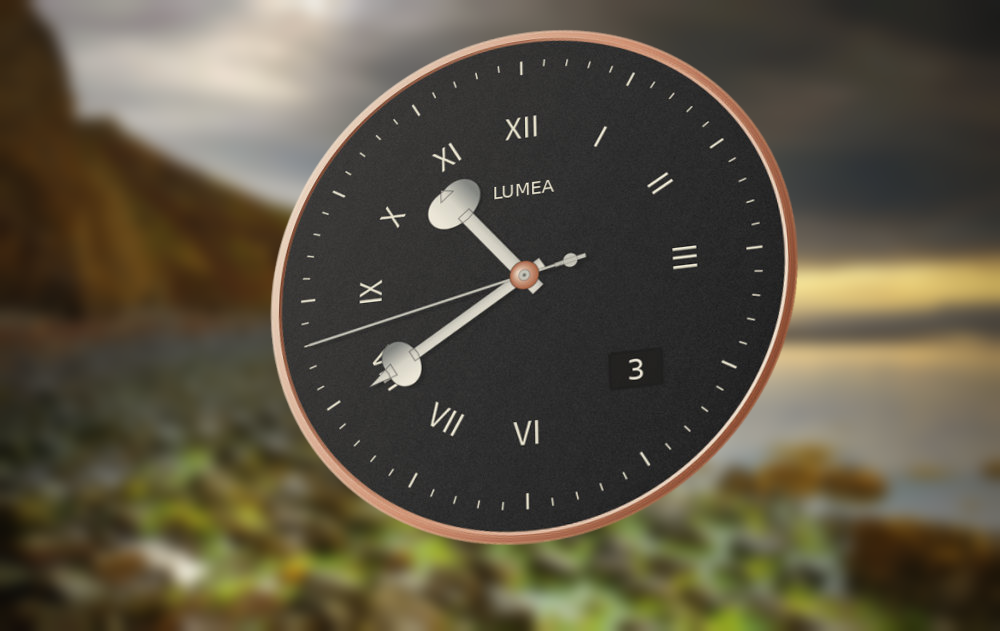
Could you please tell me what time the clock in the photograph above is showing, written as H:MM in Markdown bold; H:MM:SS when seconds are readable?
**10:39:43**
